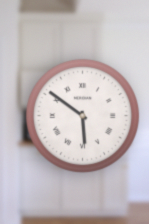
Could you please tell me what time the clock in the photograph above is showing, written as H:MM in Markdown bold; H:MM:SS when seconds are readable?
**5:51**
